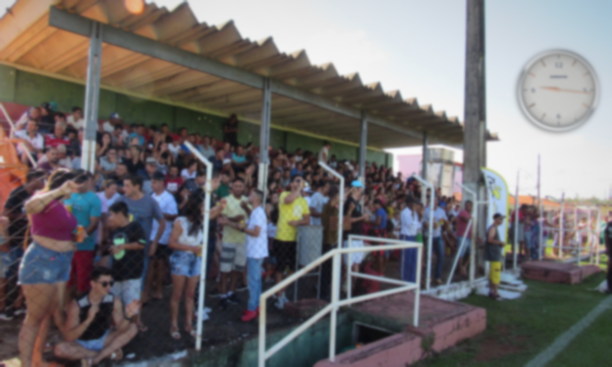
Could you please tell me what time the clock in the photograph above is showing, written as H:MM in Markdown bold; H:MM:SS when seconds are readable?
**9:16**
